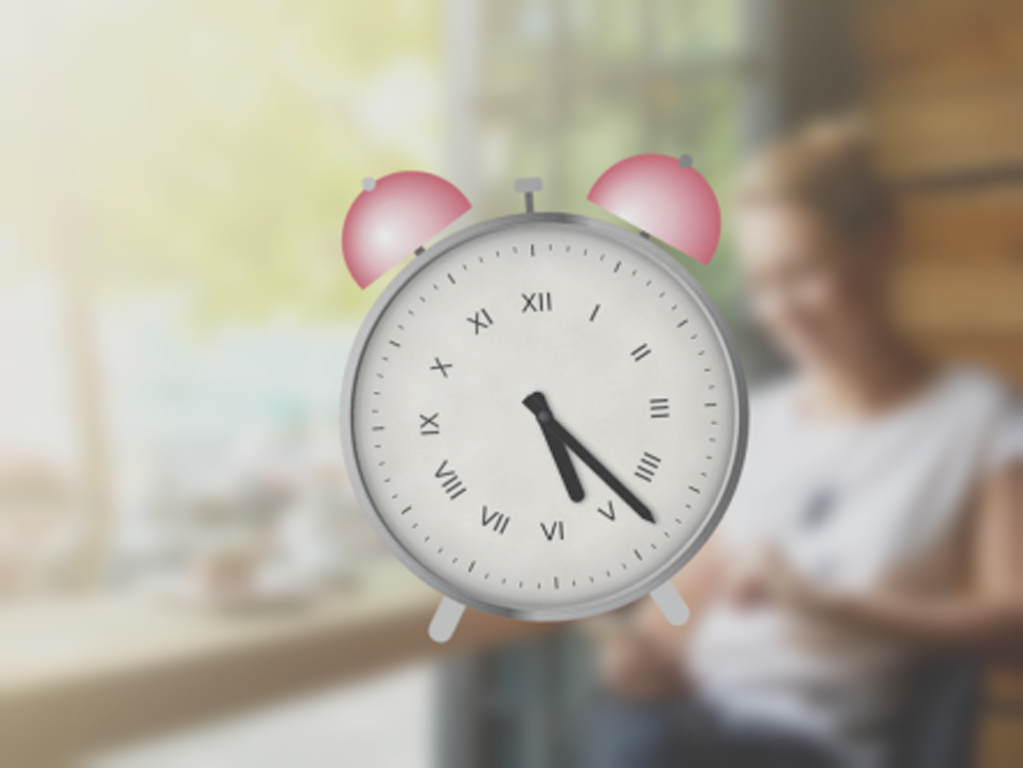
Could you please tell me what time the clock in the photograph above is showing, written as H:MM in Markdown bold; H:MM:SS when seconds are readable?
**5:23**
